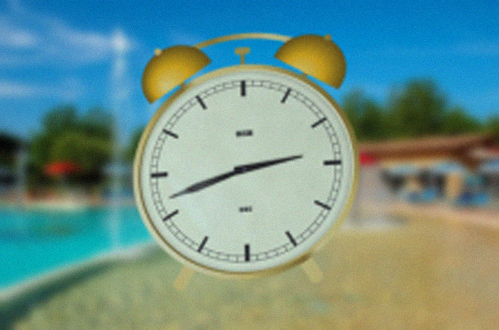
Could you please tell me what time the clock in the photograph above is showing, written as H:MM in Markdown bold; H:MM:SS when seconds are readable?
**2:42**
